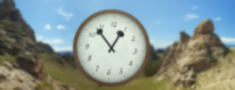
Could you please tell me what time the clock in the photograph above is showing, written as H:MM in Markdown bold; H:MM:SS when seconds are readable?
**12:53**
